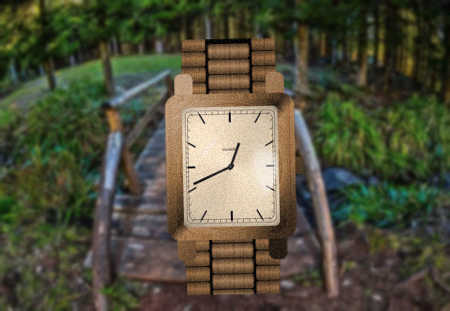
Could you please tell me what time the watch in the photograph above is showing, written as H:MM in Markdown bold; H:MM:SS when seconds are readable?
**12:41**
